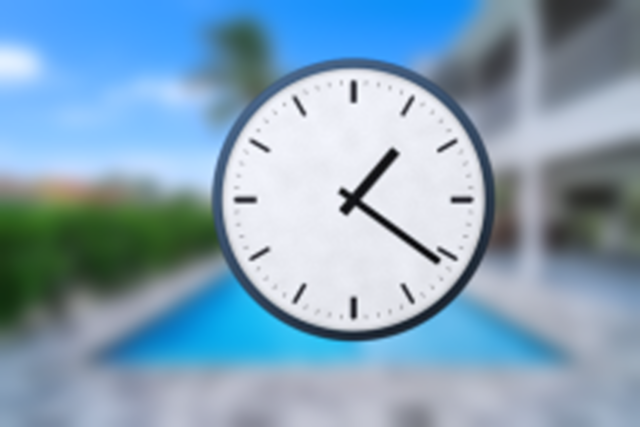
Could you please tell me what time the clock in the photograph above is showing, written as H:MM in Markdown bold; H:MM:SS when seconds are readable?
**1:21**
